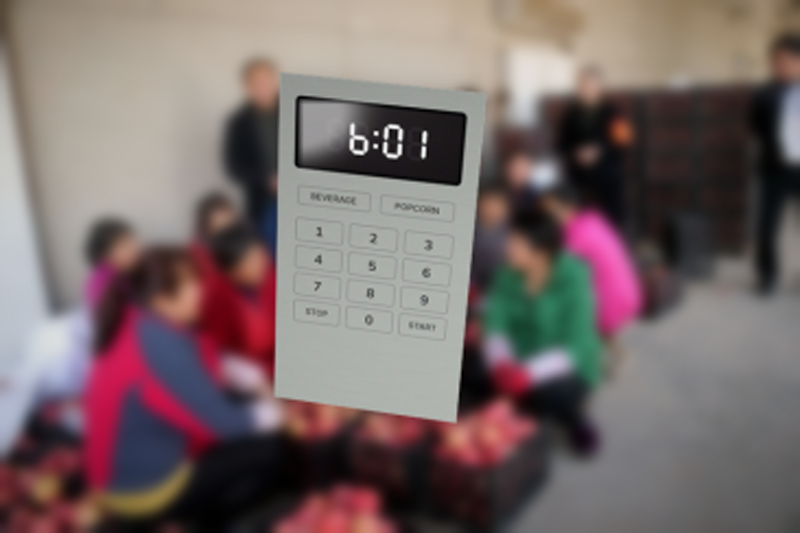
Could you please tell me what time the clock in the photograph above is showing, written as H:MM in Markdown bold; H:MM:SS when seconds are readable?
**6:01**
